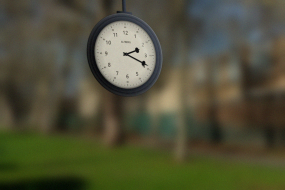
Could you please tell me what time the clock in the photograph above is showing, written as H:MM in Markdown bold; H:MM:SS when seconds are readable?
**2:19**
